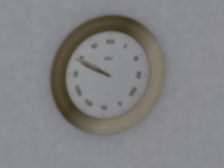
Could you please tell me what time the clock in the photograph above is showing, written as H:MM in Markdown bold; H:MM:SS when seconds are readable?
**9:49**
